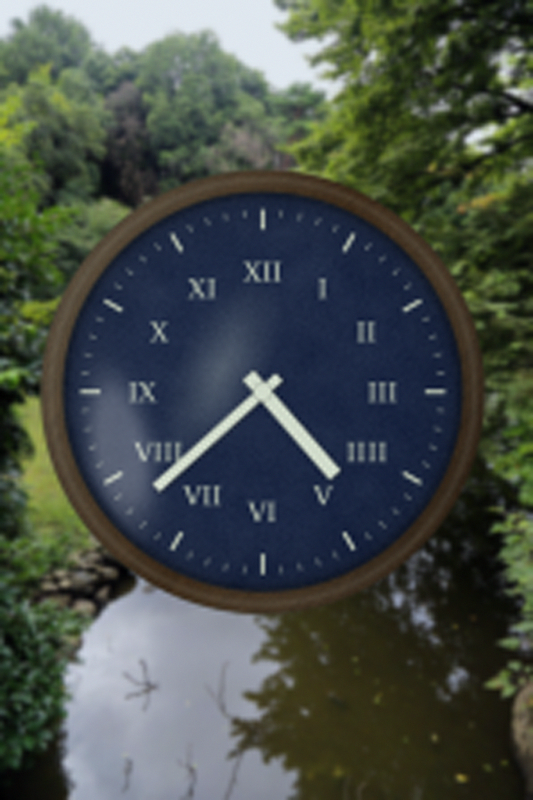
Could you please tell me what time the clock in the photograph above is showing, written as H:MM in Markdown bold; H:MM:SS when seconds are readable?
**4:38**
